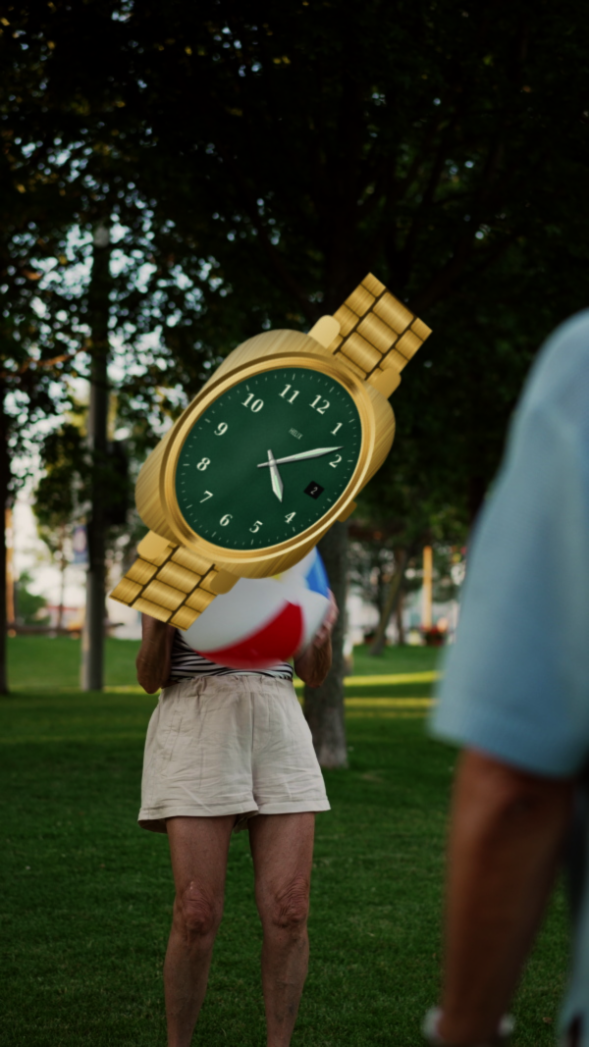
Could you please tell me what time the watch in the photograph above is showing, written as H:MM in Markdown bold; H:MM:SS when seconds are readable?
**4:08**
